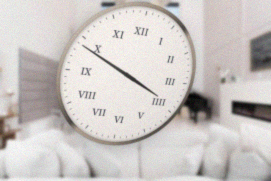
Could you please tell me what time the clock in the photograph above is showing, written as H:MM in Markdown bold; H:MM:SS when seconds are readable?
**3:49**
